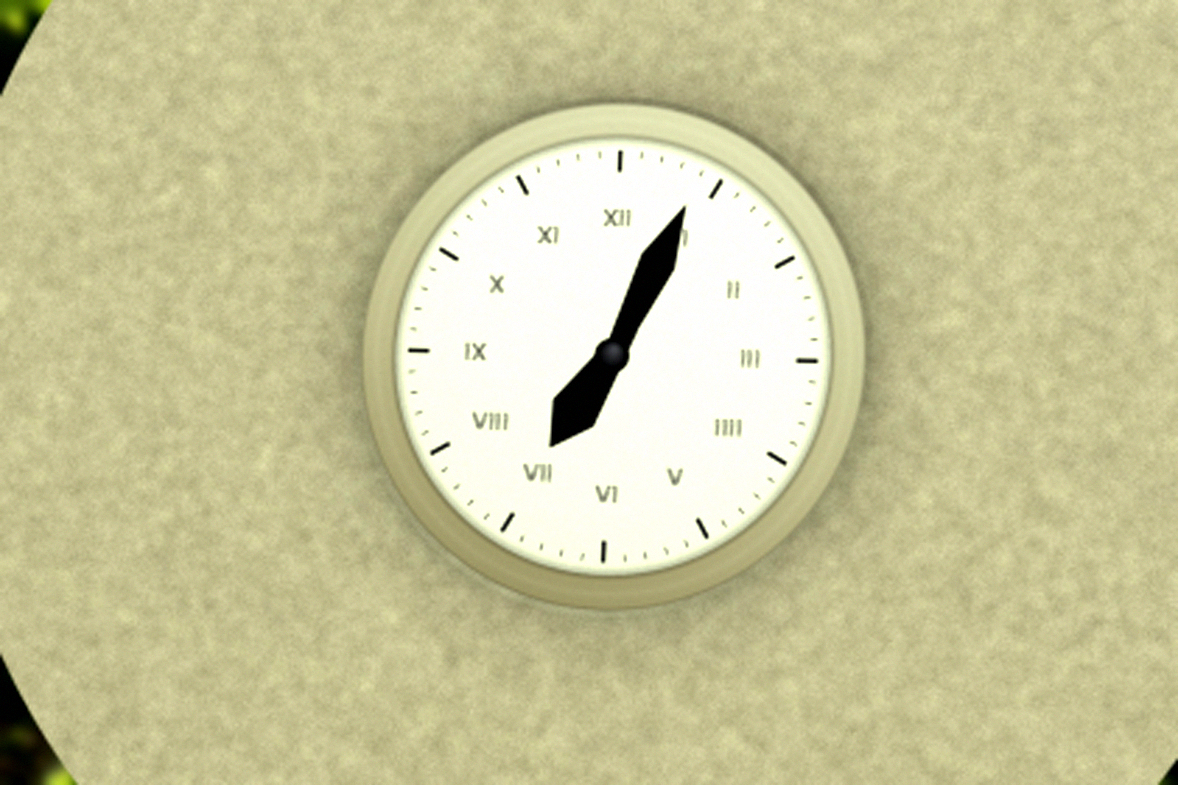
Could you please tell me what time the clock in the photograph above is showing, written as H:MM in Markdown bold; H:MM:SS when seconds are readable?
**7:04**
